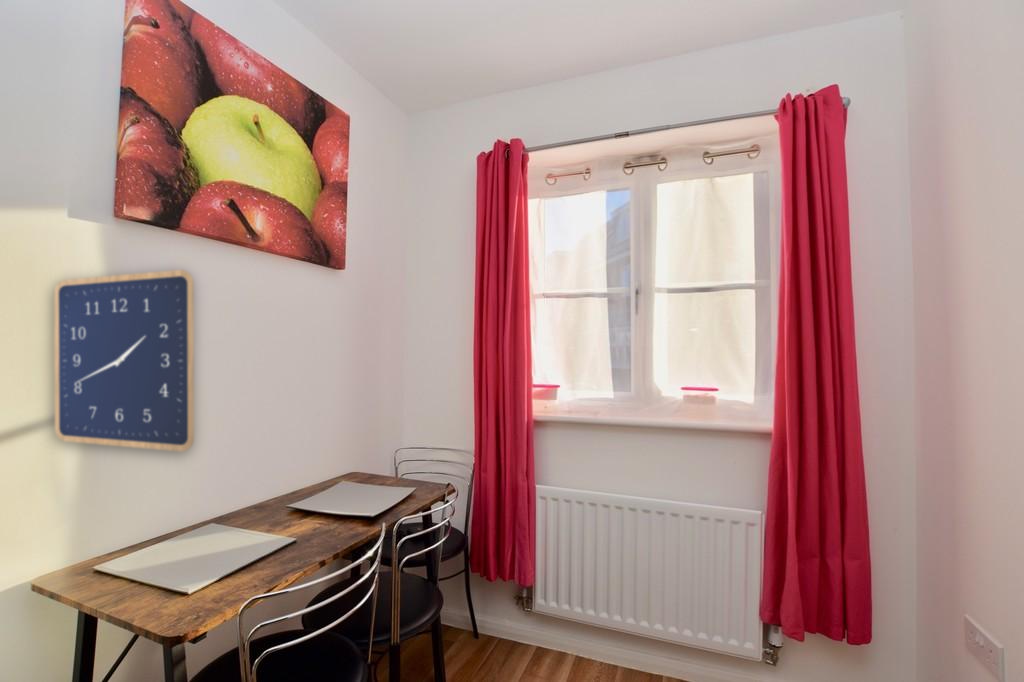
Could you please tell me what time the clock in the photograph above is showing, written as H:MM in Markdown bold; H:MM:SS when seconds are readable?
**1:41**
